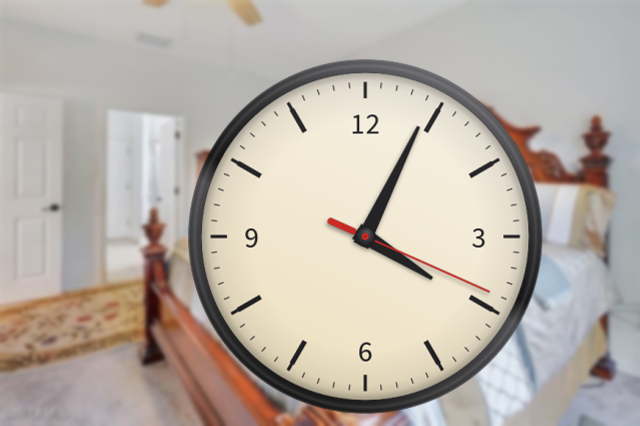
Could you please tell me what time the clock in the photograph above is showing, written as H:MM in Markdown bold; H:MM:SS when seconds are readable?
**4:04:19**
